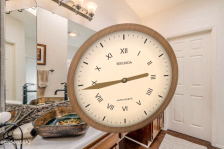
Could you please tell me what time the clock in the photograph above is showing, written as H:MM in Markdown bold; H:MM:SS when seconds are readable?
**2:44**
